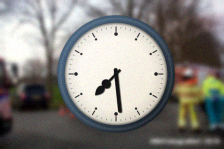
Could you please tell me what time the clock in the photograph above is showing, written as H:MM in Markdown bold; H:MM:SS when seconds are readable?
**7:29**
